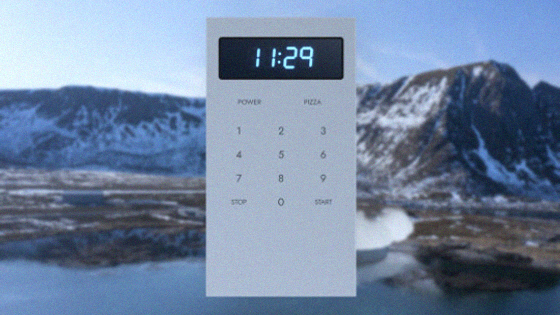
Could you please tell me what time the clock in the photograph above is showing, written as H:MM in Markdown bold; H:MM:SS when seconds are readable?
**11:29**
